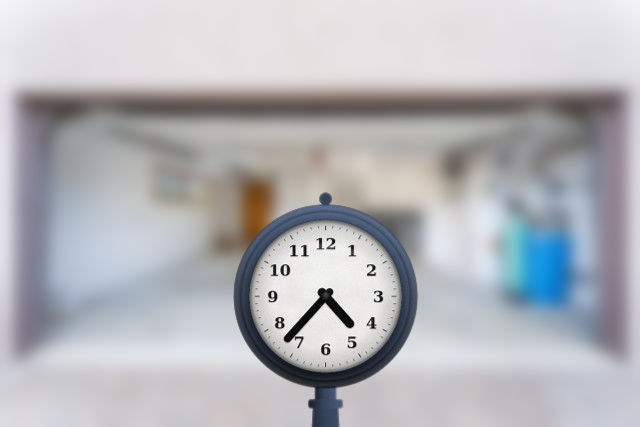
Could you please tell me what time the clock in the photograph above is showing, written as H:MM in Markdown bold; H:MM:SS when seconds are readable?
**4:37**
